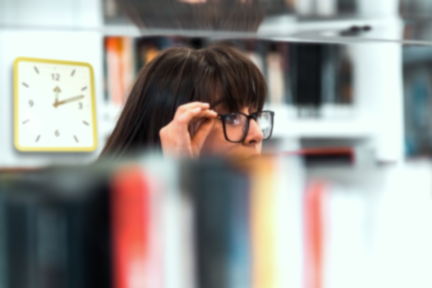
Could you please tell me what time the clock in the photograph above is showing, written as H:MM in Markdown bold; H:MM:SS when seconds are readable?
**12:12**
